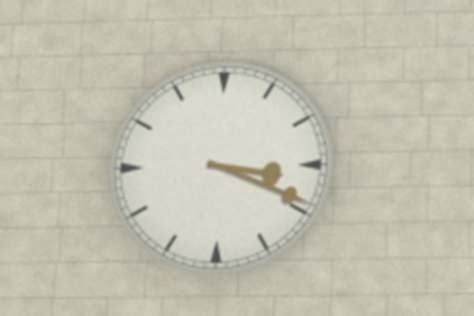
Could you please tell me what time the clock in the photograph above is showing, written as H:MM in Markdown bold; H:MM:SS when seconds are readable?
**3:19**
